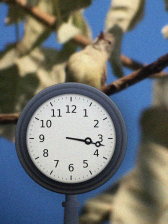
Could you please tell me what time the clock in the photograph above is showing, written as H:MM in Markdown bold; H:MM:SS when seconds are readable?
**3:17**
